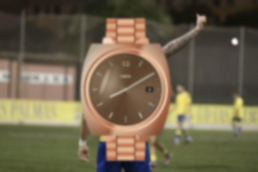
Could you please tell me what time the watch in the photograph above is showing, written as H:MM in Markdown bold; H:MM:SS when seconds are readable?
**8:10**
